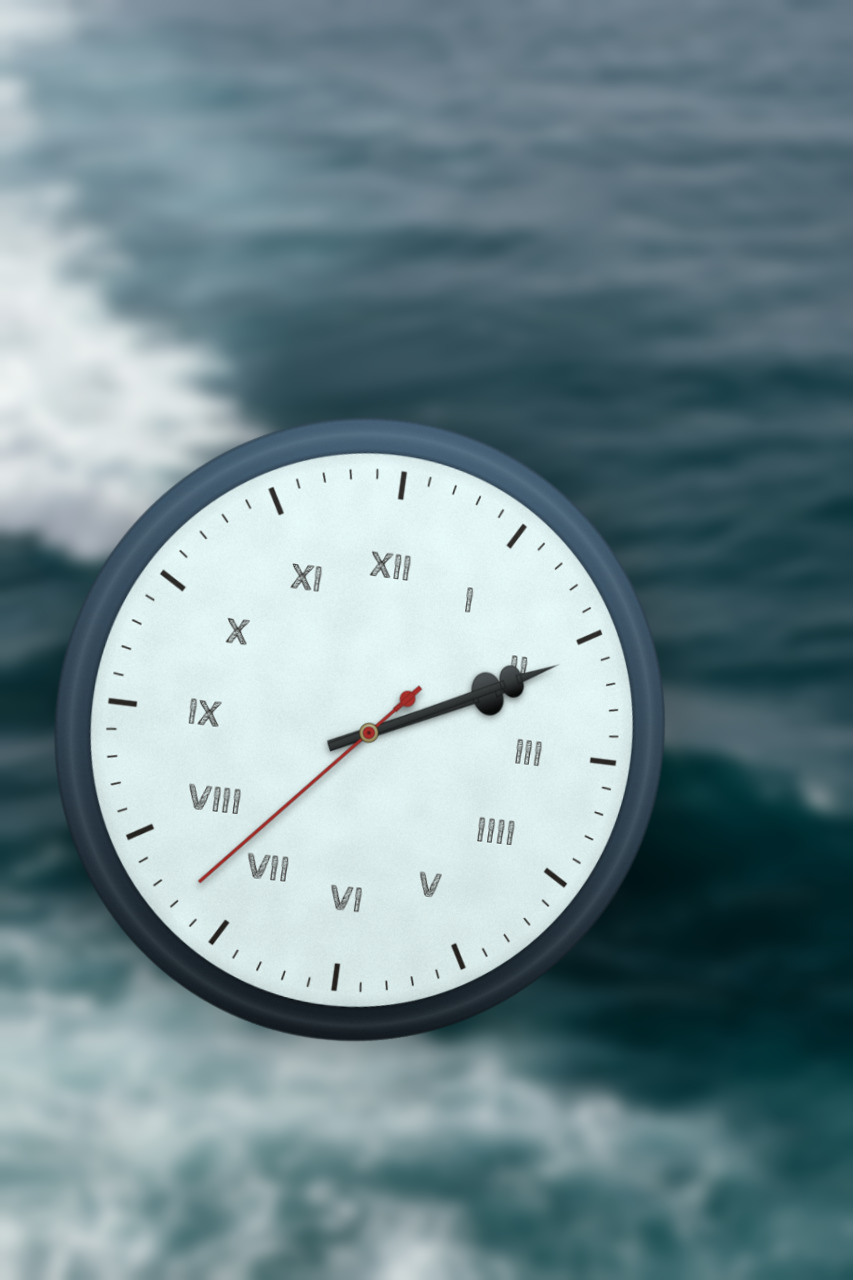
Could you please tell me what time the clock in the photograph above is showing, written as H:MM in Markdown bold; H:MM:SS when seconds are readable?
**2:10:37**
